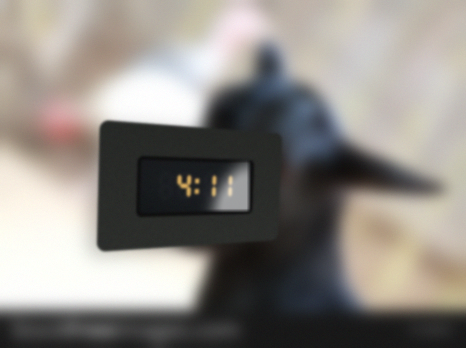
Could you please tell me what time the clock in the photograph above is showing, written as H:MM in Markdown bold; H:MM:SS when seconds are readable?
**4:11**
